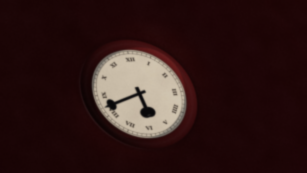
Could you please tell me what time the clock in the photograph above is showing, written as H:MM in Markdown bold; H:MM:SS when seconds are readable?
**5:42**
